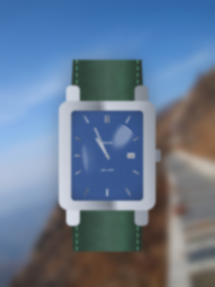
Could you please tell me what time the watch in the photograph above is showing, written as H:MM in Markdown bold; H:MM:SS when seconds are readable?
**10:56**
